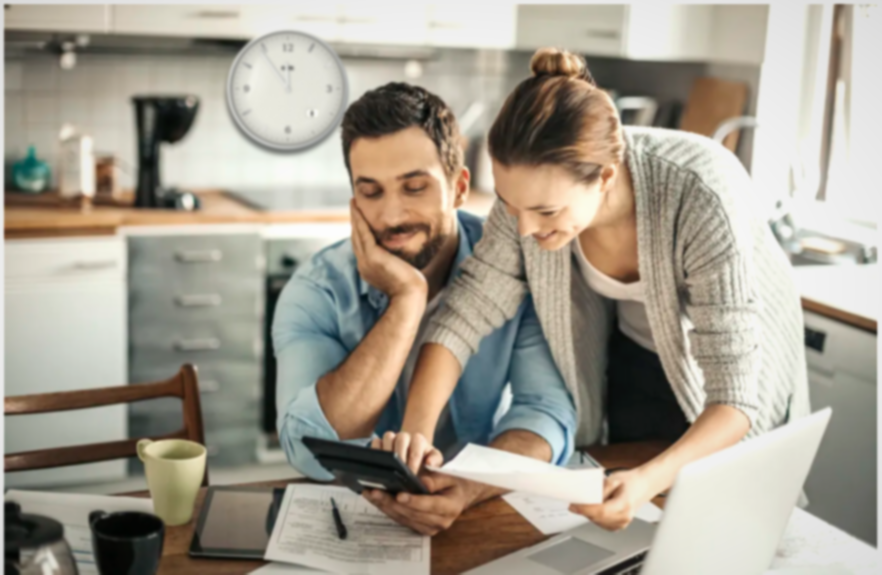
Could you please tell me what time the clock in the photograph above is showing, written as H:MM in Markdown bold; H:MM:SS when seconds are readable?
**11:54**
